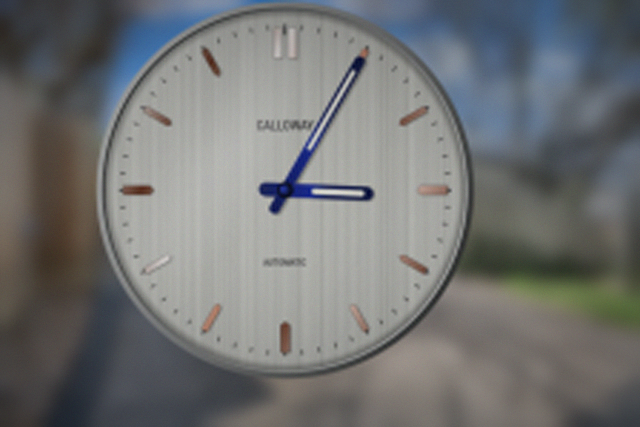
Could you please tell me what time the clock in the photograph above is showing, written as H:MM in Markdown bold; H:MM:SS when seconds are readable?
**3:05**
